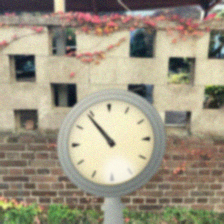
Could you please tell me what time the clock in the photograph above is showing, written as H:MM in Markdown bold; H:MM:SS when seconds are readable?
**10:54**
